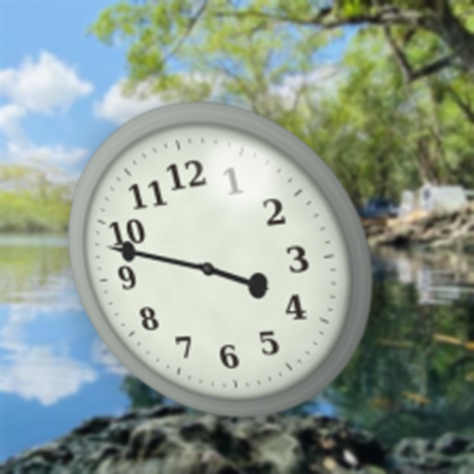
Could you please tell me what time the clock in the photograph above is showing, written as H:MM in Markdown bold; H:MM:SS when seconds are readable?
**3:48**
